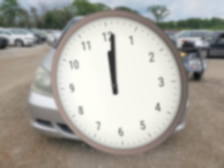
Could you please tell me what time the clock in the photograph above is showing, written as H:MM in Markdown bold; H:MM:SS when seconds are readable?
**12:01**
